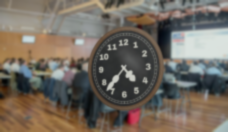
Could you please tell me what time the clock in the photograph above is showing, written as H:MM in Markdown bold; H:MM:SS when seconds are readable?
**4:37**
